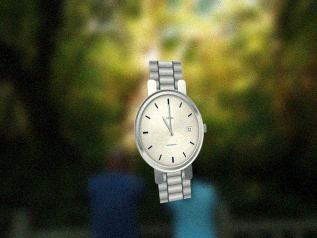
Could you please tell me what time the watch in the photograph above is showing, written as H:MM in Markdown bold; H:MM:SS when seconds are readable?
**11:00**
